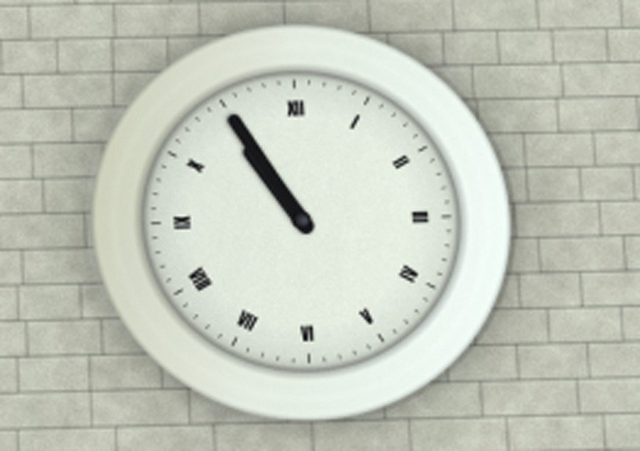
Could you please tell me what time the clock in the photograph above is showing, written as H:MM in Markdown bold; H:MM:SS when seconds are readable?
**10:55**
